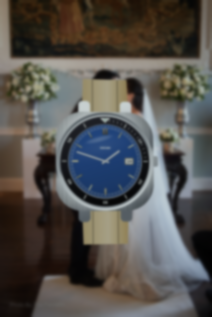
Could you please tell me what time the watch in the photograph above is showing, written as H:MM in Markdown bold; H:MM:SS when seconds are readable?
**1:48**
